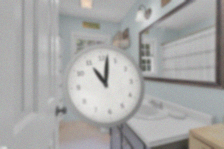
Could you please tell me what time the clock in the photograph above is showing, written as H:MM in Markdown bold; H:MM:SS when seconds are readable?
**11:02**
